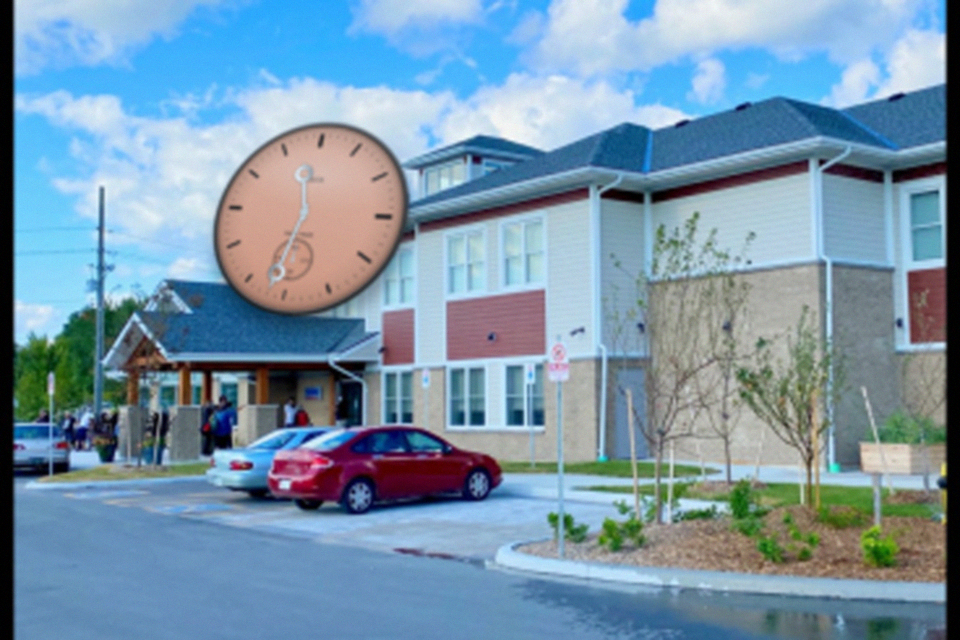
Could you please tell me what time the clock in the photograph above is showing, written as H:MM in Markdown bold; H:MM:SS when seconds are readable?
**11:32**
